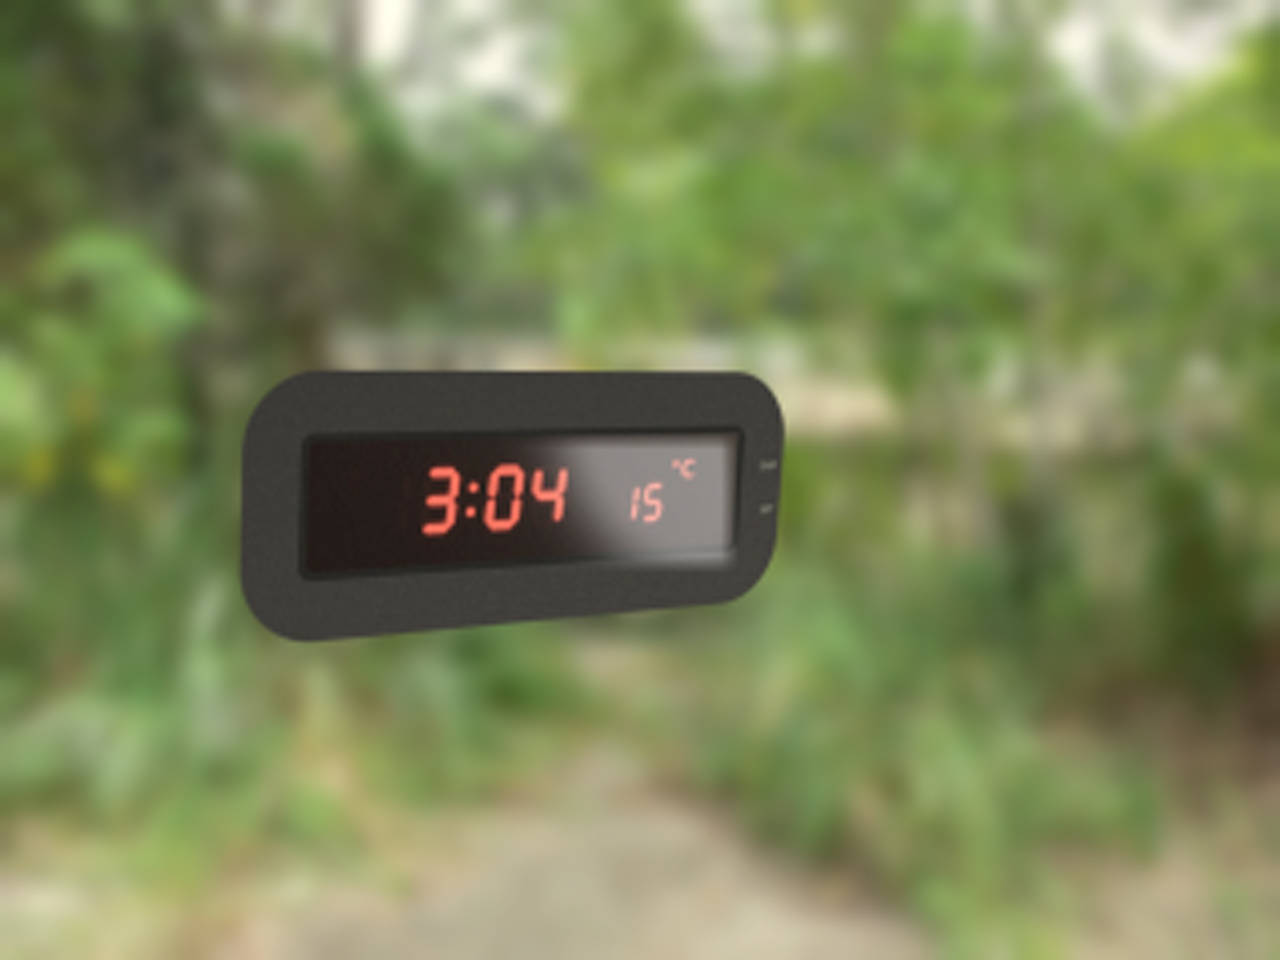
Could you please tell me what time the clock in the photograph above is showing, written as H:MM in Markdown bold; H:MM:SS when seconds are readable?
**3:04**
